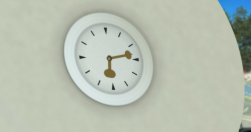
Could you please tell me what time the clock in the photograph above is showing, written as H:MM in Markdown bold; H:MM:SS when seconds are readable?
**6:13**
